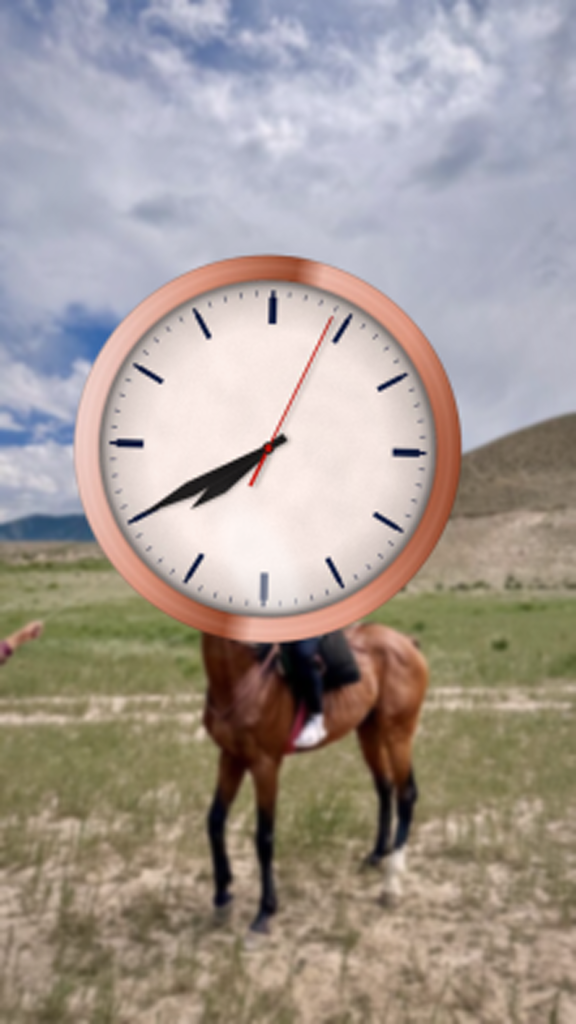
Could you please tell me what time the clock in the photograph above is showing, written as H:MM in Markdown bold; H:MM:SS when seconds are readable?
**7:40:04**
